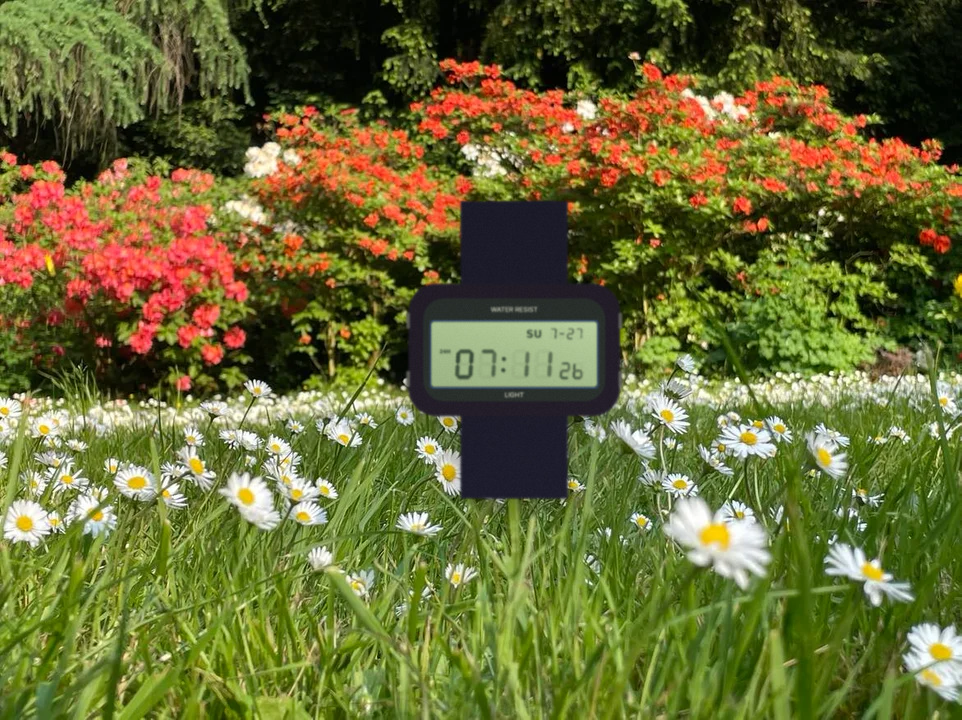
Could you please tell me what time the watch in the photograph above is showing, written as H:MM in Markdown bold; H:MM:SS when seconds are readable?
**7:11:26**
